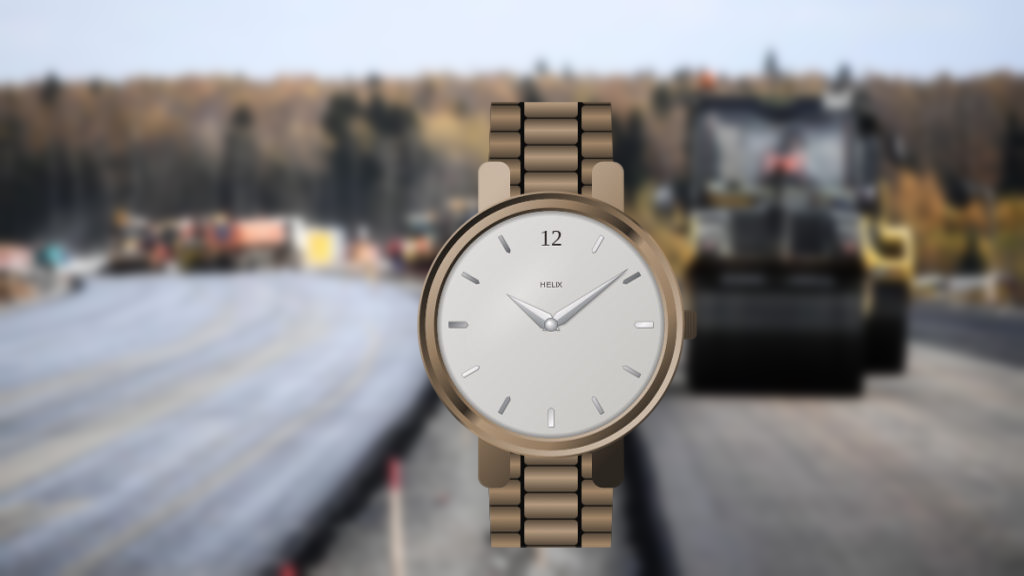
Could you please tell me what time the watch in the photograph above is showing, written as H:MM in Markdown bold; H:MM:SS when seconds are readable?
**10:09**
